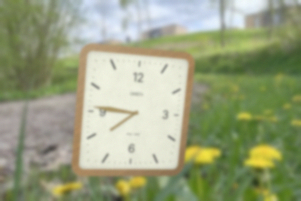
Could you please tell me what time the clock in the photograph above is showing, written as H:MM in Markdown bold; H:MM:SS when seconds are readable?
**7:46**
